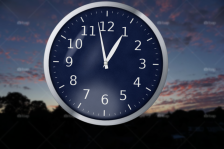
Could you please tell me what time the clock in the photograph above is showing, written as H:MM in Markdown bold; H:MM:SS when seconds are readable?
**12:58**
